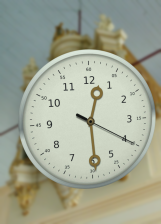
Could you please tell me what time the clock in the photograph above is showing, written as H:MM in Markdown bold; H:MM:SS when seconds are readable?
**12:29:20**
